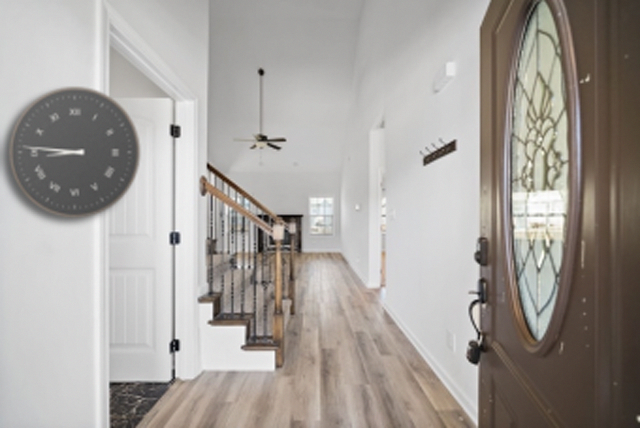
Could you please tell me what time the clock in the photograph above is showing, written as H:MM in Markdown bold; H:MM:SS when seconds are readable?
**8:46**
